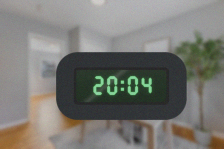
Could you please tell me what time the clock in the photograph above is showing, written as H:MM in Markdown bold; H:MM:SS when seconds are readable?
**20:04**
